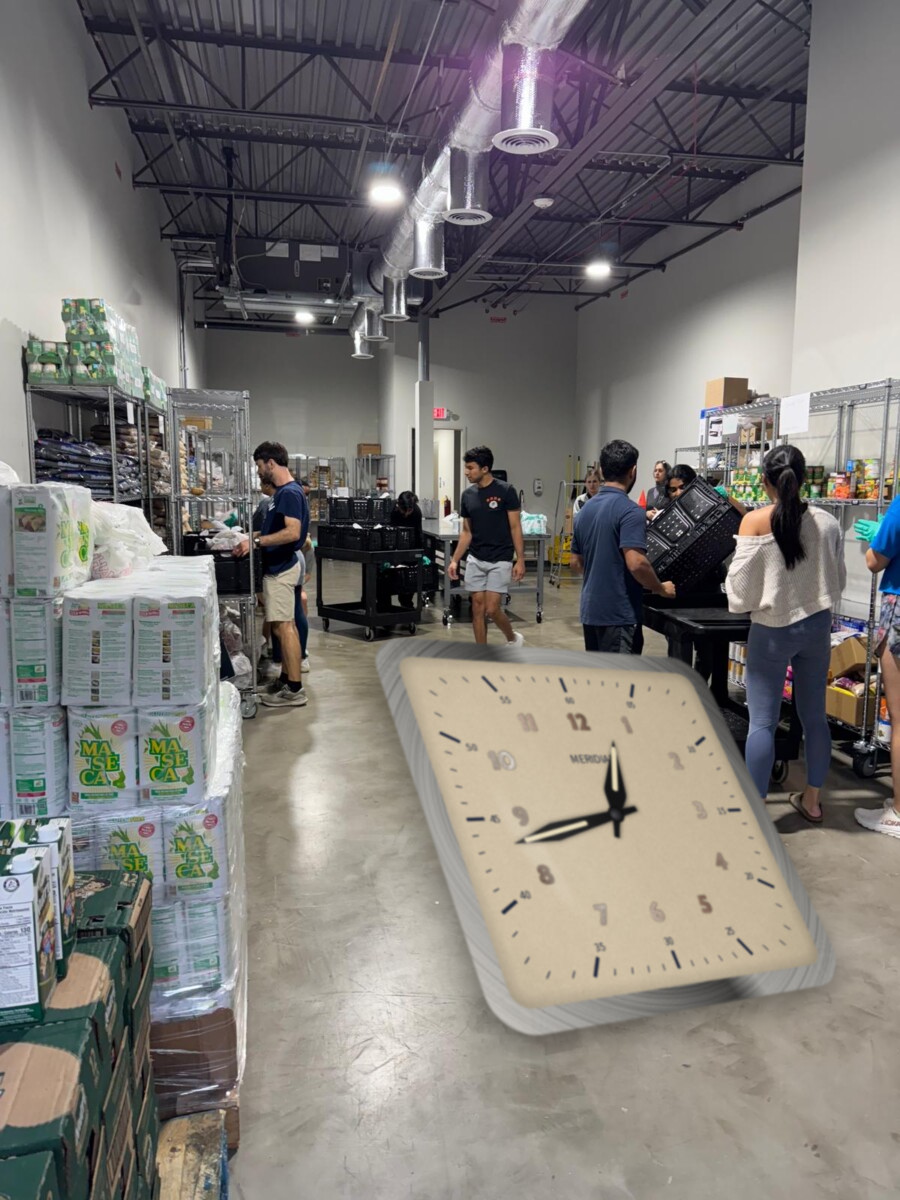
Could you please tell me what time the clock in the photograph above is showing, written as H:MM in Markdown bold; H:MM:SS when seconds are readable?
**12:43**
